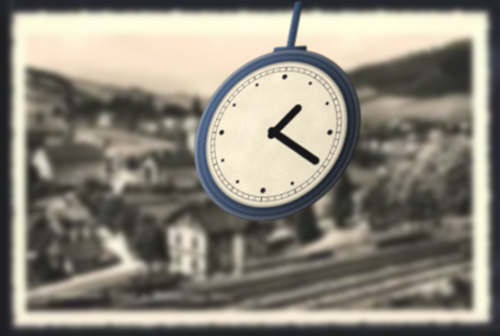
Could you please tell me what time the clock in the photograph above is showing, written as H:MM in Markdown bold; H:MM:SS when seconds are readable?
**1:20**
